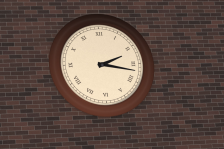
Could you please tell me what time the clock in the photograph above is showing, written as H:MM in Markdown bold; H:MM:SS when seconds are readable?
**2:17**
